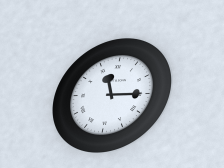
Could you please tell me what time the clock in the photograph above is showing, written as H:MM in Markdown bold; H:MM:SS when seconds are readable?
**11:15**
